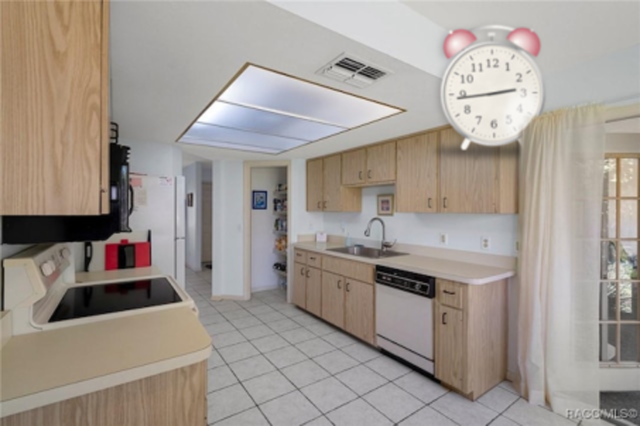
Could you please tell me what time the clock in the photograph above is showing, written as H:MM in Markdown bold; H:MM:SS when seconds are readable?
**2:44**
